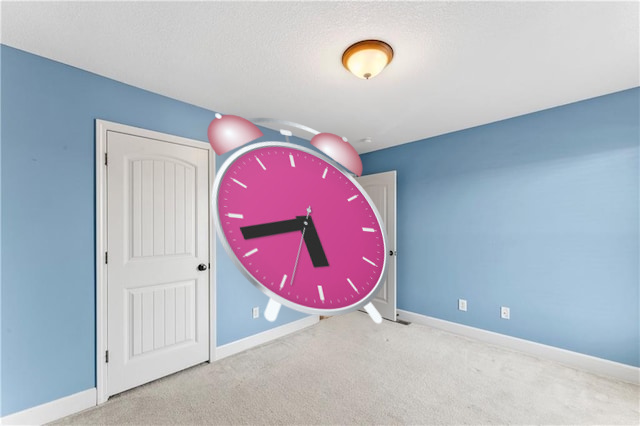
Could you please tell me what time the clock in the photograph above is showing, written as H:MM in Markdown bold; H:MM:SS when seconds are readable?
**5:42:34**
